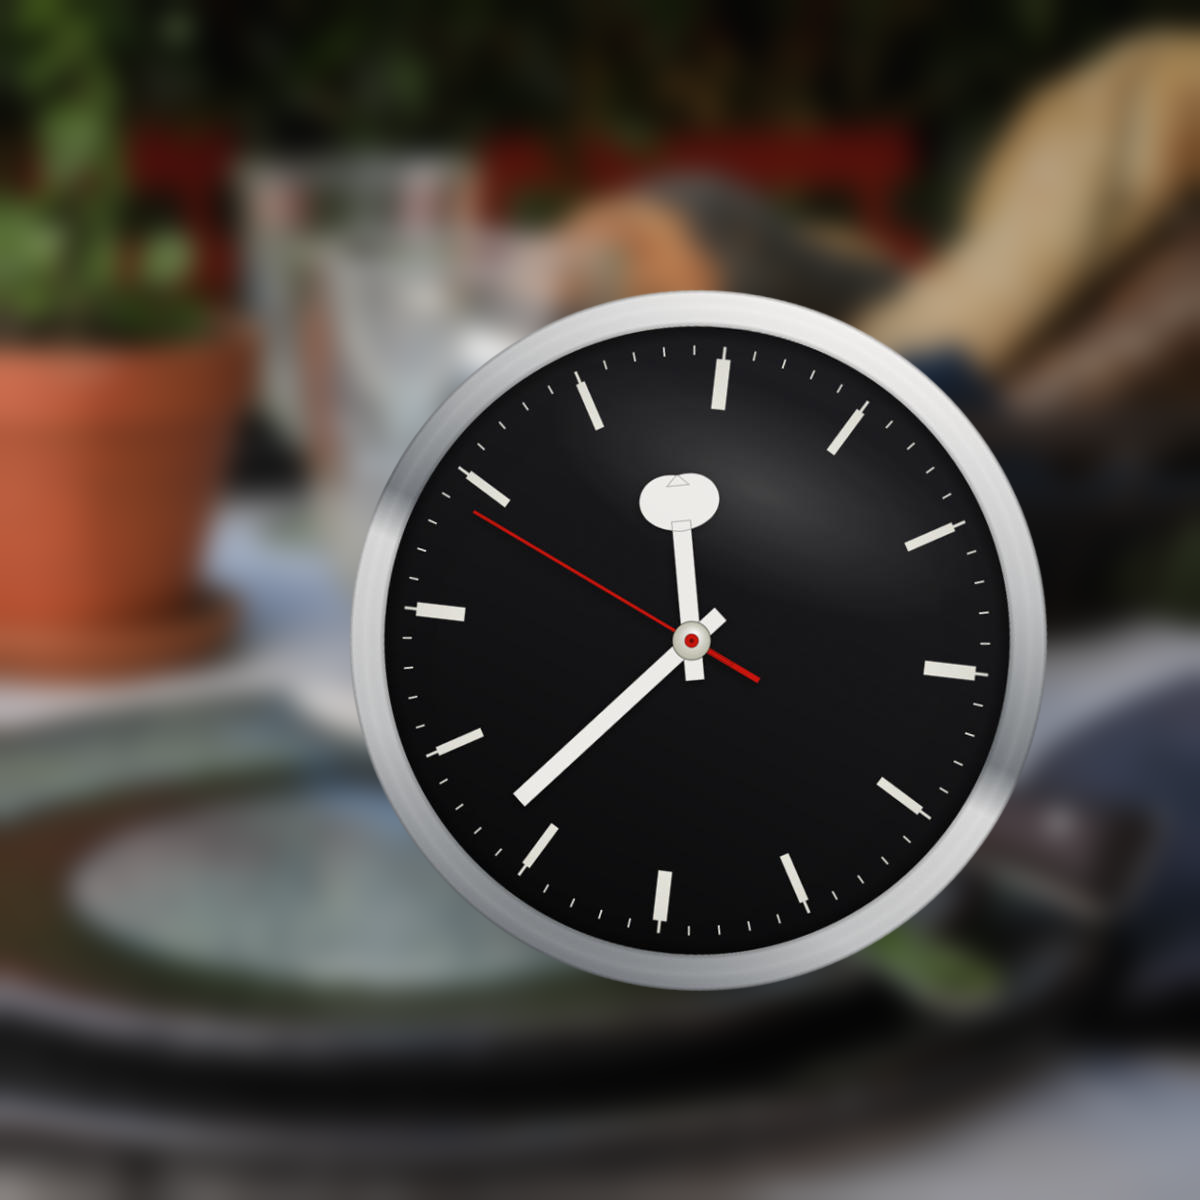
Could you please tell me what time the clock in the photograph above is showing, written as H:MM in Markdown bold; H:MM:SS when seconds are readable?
**11:36:49**
